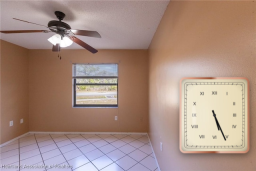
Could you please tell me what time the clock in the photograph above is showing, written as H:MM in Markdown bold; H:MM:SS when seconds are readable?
**5:26**
